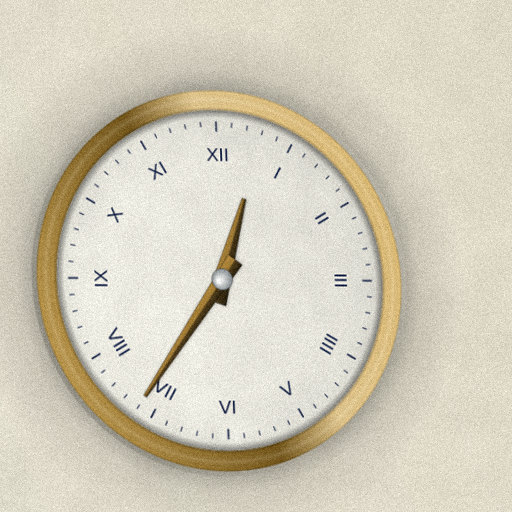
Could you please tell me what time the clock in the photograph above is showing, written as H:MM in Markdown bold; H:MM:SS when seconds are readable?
**12:36**
